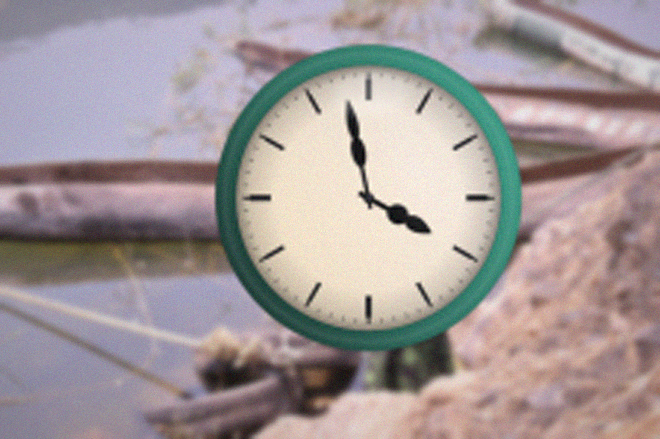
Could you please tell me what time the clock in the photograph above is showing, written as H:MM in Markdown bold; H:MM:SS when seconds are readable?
**3:58**
